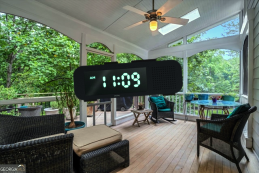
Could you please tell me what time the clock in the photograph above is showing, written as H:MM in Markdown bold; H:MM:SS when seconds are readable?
**11:09**
